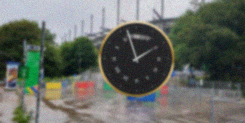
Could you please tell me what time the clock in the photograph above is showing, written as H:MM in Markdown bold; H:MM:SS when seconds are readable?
**1:57**
